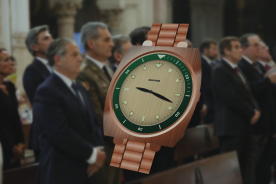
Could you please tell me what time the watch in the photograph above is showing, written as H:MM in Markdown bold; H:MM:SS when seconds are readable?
**9:18**
